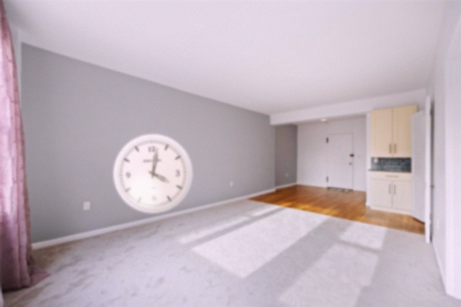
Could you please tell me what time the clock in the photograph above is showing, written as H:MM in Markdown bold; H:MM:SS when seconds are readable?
**4:02**
